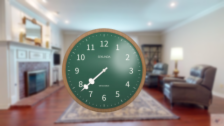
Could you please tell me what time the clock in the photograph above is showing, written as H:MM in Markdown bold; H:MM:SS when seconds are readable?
**7:38**
